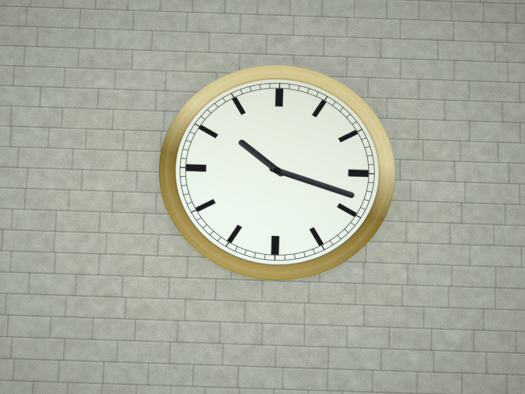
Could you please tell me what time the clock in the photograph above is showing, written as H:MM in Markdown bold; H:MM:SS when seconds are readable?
**10:18**
